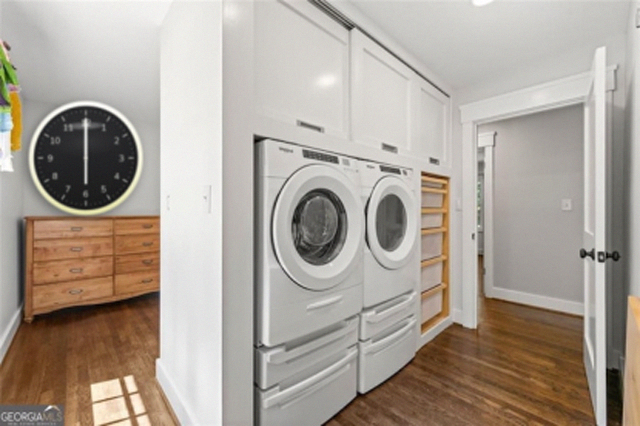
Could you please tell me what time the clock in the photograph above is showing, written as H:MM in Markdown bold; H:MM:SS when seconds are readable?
**6:00**
